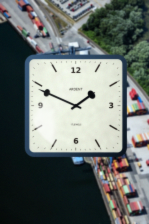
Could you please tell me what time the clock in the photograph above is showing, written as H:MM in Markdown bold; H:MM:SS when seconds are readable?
**1:49**
